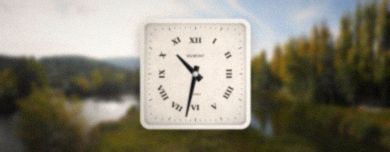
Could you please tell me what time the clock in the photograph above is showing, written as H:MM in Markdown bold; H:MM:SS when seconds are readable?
**10:32**
